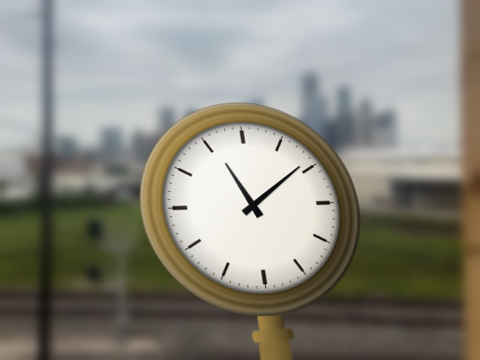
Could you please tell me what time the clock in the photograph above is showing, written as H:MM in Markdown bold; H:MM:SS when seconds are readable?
**11:09**
